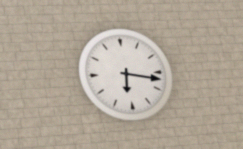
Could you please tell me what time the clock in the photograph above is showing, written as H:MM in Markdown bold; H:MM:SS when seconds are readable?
**6:17**
